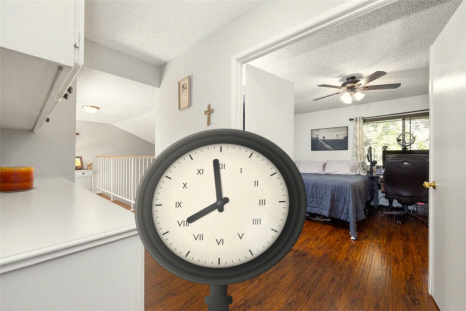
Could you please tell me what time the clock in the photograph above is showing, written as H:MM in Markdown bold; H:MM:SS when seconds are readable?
**7:59**
